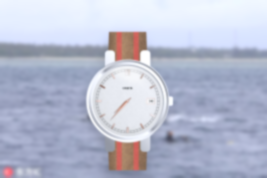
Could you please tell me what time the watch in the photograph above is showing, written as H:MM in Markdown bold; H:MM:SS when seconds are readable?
**7:37**
